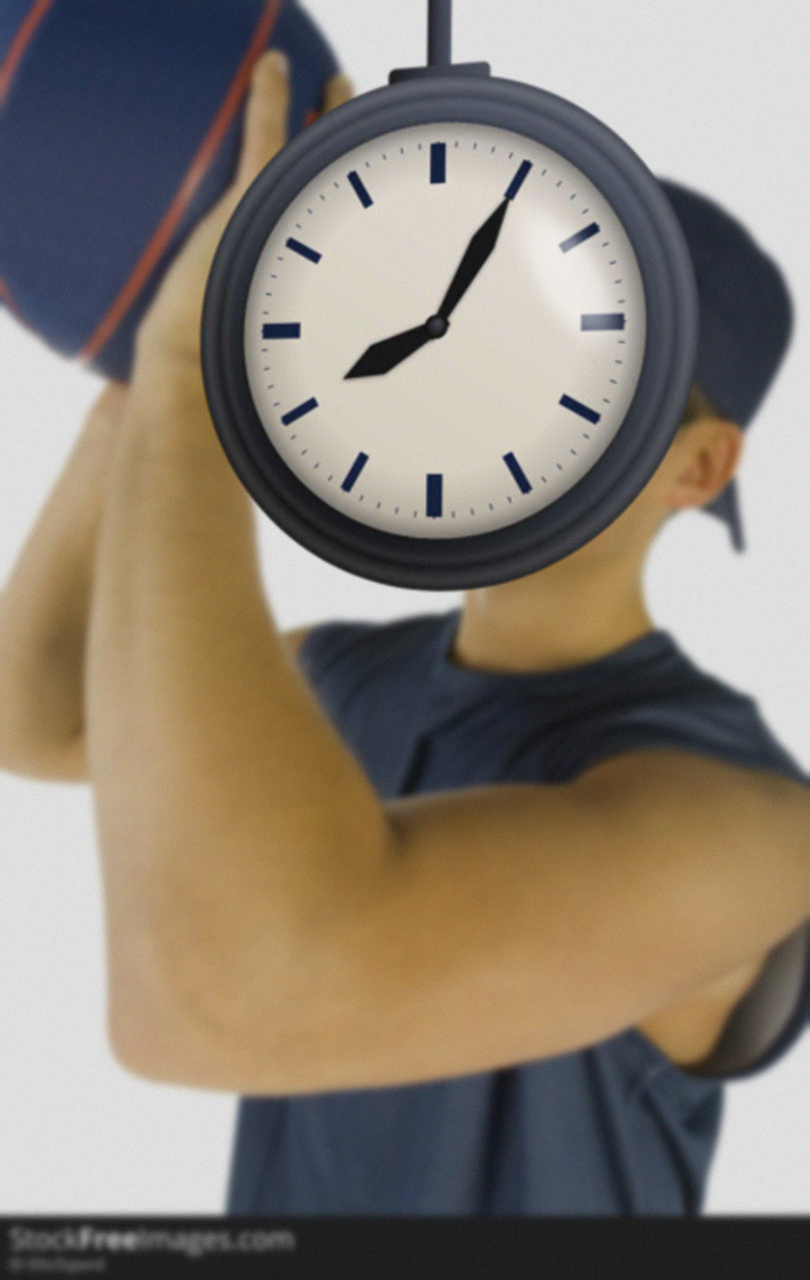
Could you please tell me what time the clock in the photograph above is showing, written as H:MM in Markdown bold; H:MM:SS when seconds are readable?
**8:05**
